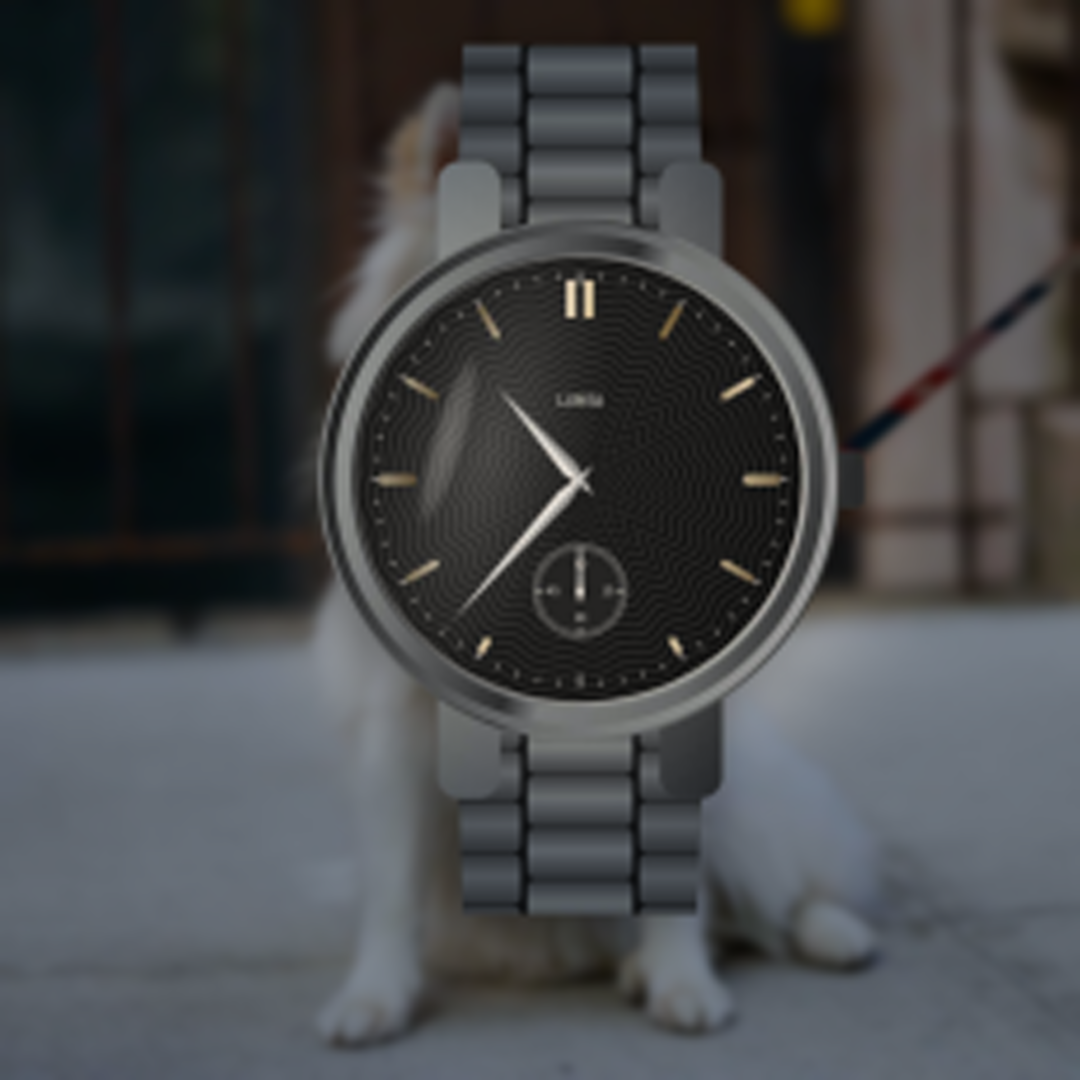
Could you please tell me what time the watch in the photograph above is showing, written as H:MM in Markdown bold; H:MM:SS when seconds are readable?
**10:37**
